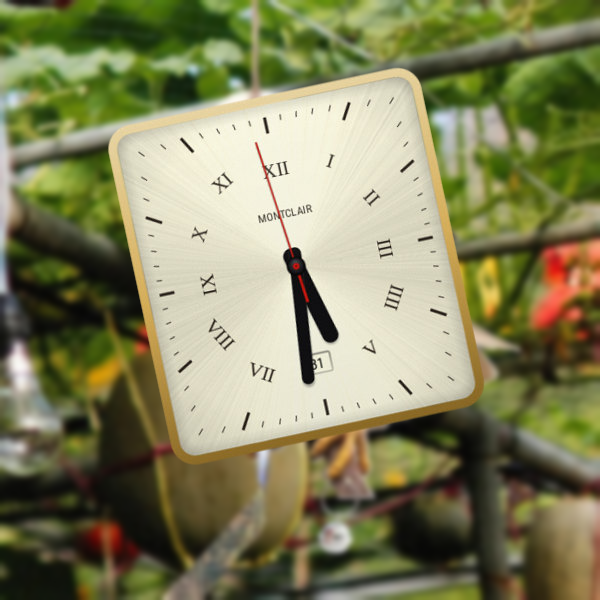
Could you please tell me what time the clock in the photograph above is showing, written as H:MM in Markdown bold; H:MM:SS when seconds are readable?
**5:30:59**
